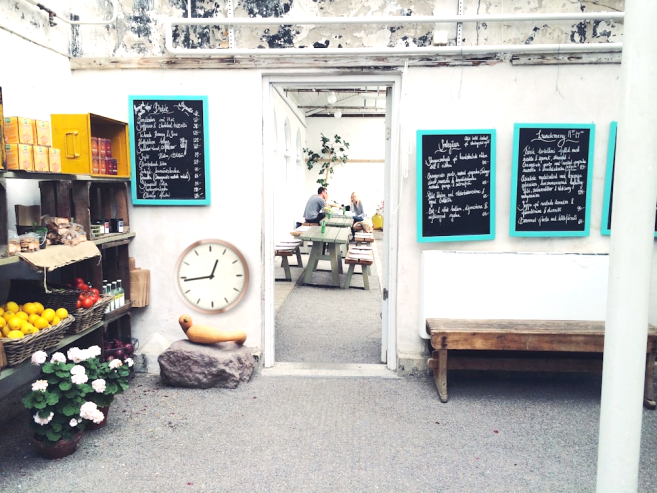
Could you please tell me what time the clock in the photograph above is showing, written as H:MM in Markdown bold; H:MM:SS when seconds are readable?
**12:44**
